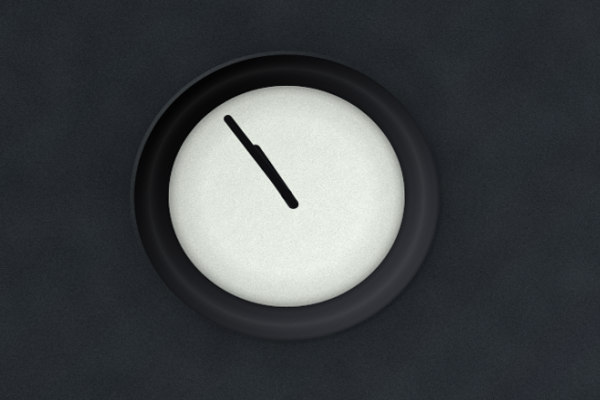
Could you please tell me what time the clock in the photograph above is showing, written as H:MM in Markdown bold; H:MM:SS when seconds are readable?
**10:54**
